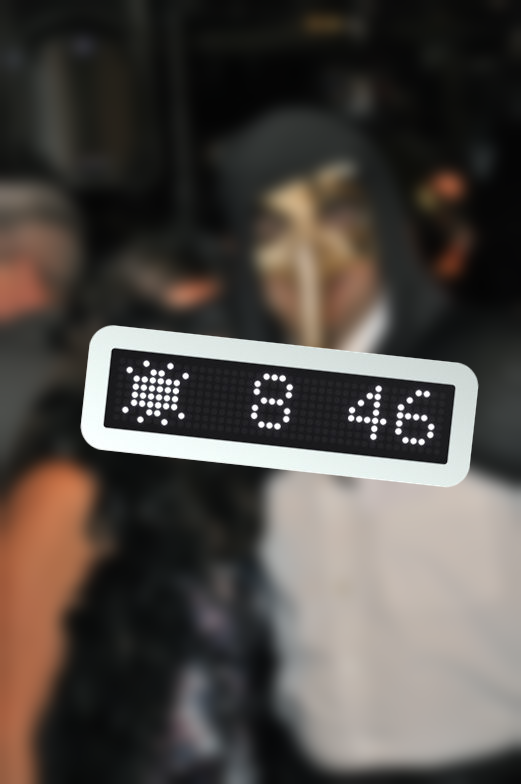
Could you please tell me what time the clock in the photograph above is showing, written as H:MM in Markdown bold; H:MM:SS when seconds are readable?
**8:46**
